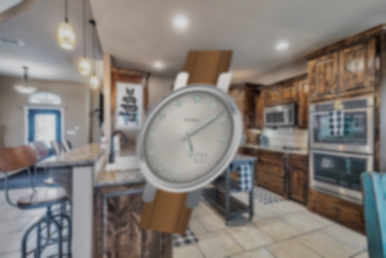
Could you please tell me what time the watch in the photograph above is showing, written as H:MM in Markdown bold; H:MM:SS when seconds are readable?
**5:08**
